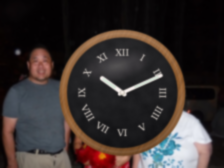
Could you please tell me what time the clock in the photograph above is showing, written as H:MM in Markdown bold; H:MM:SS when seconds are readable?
**10:11**
